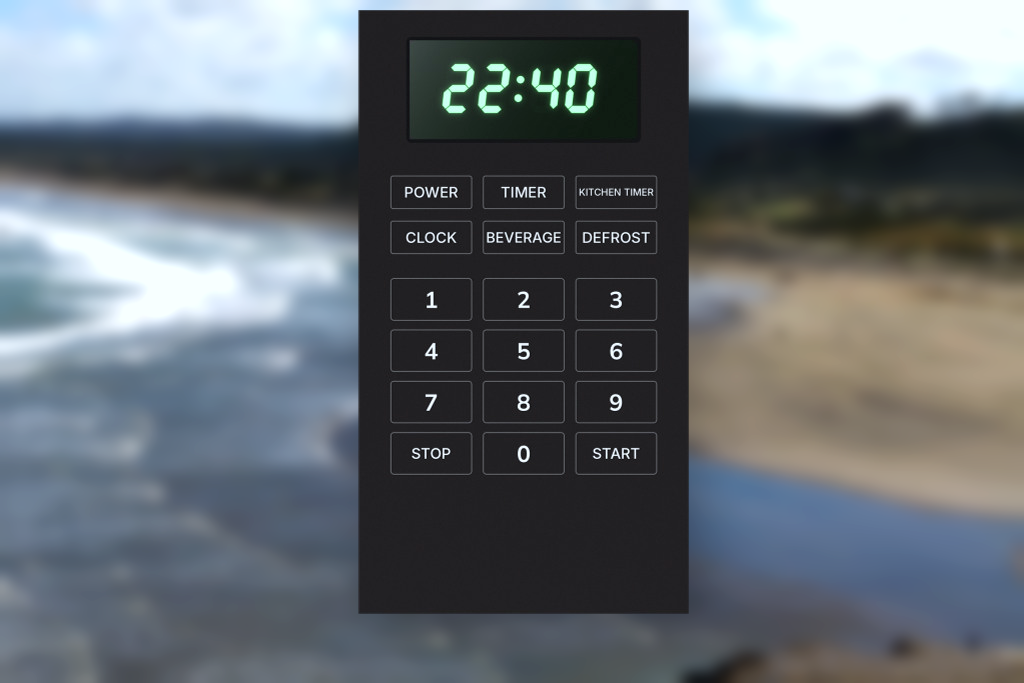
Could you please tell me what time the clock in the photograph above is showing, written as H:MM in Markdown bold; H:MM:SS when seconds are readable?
**22:40**
